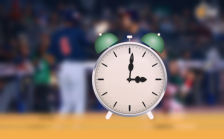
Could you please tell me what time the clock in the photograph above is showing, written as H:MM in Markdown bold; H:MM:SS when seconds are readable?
**3:01**
